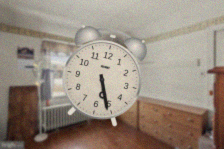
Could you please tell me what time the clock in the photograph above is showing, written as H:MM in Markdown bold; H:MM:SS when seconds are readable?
**5:26**
